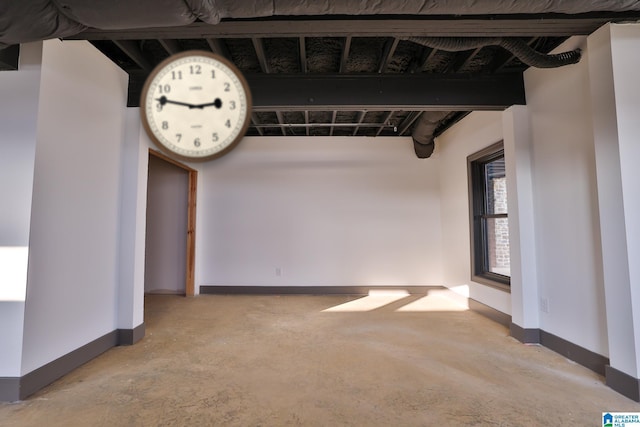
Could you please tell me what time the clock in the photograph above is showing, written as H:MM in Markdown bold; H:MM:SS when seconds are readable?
**2:47**
